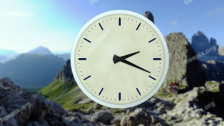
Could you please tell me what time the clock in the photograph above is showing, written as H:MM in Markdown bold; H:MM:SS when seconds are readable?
**2:19**
